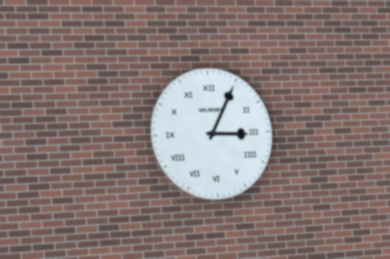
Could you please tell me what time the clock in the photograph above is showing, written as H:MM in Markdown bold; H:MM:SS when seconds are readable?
**3:05**
